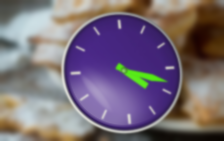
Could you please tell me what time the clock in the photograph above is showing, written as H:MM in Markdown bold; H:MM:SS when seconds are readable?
**4:18**
